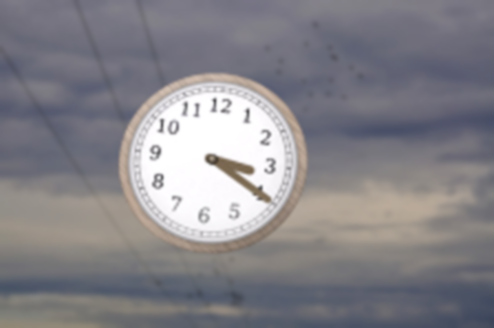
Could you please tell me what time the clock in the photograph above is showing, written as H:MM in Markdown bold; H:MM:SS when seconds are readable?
**3:20**
